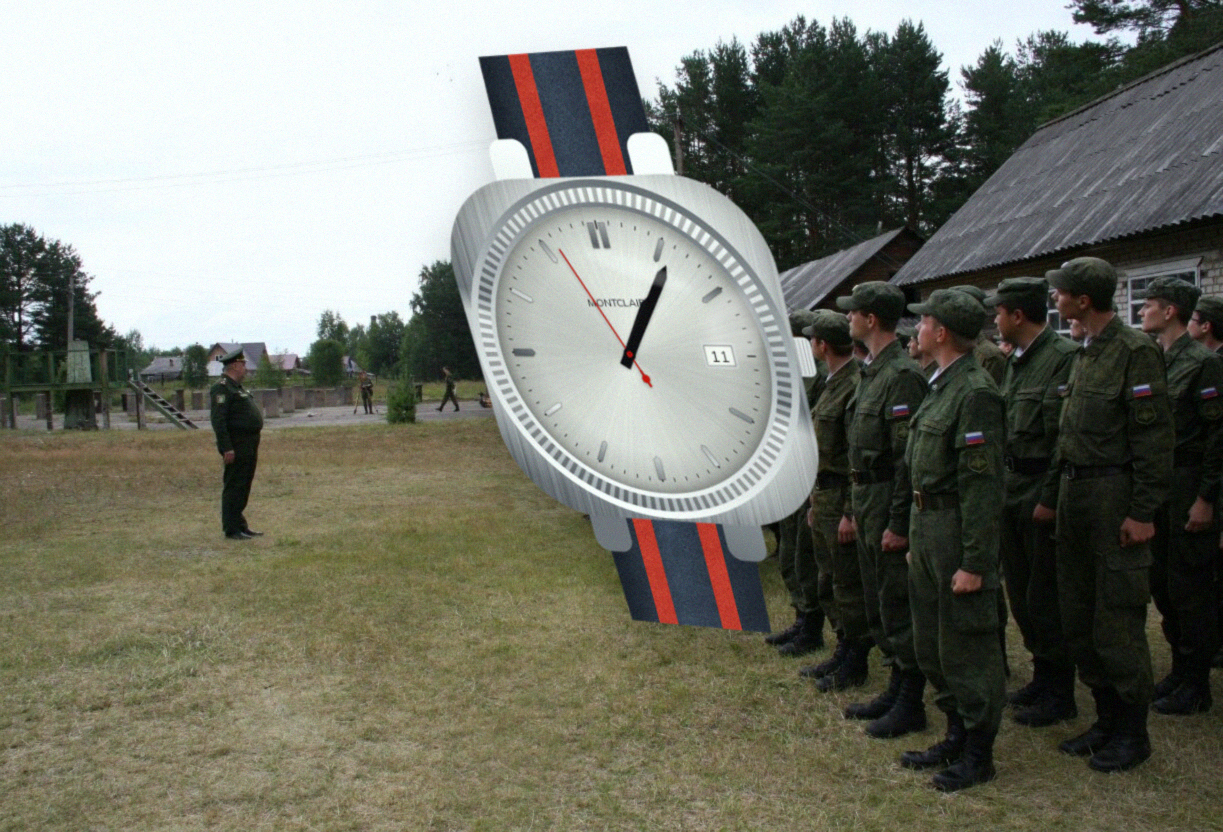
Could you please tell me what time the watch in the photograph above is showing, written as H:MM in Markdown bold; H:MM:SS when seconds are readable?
**1:05:56**
